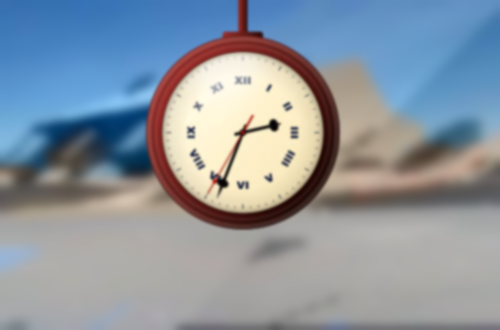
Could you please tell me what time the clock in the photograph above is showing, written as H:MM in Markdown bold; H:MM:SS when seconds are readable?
**2:33:35**
